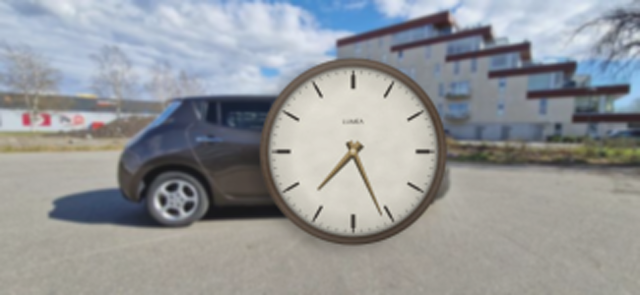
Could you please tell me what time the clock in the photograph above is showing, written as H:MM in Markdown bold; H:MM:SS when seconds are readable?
**7:26**
